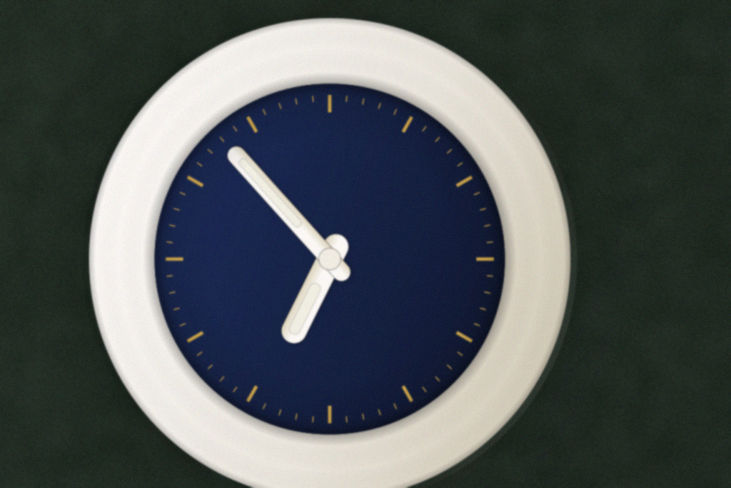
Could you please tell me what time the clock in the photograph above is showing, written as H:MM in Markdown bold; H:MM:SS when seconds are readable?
**6:53**
